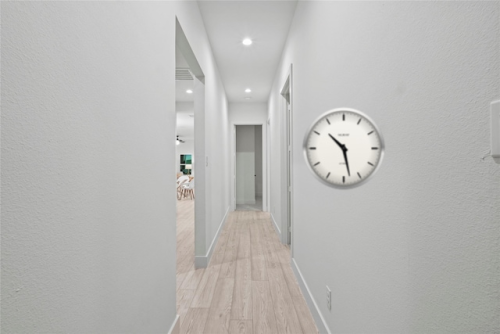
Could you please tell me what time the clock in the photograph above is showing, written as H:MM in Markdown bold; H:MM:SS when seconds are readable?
**10:28**
